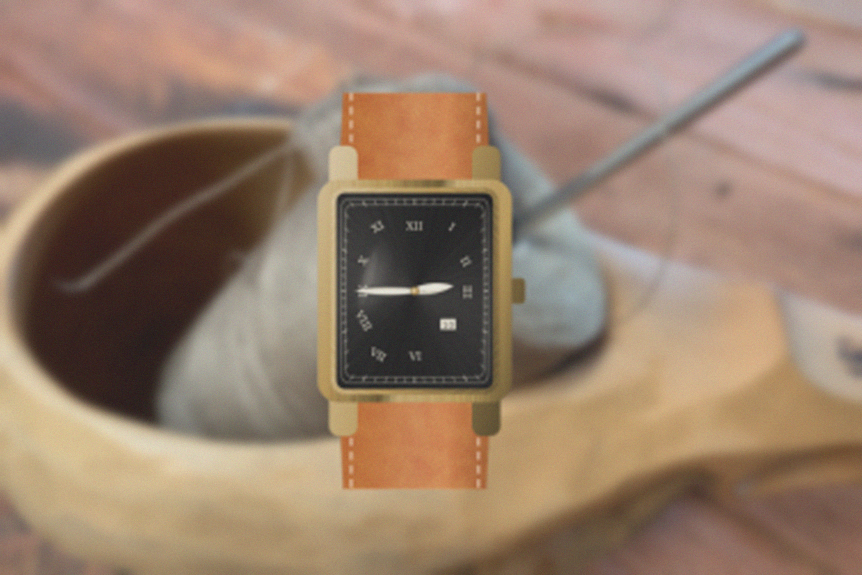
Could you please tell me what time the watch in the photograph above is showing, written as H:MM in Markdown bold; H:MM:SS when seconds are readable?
**2:45**
